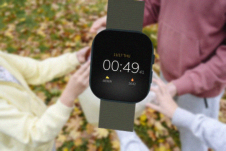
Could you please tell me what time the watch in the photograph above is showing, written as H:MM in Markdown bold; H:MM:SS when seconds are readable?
**0:49**
